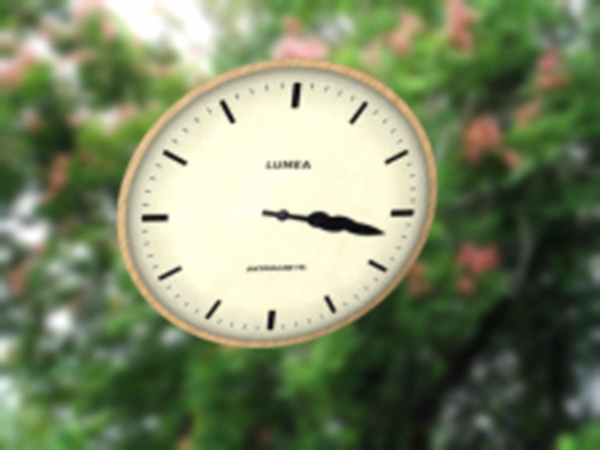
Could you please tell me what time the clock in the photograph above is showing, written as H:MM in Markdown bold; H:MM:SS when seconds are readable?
**3:17**
